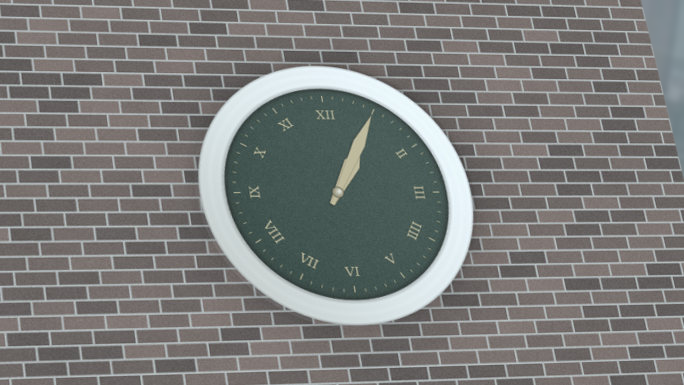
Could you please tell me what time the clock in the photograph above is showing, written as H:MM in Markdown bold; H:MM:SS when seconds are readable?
**1:05**
